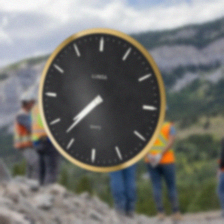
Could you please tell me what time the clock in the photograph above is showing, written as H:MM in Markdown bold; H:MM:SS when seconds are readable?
**7:37**
